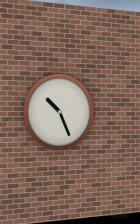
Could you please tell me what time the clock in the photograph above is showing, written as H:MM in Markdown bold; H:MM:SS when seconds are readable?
**10:26**
